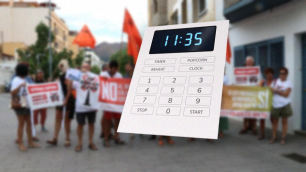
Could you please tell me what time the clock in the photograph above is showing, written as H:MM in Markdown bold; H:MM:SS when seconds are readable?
**11:35**
